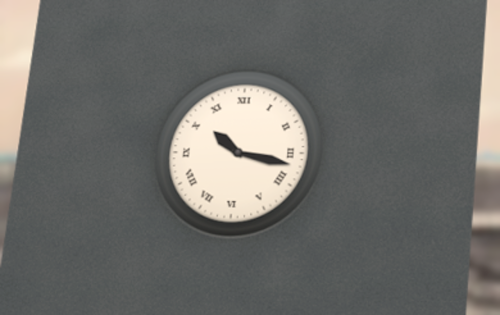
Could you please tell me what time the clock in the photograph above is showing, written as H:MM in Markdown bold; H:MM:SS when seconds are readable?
**10:17**
